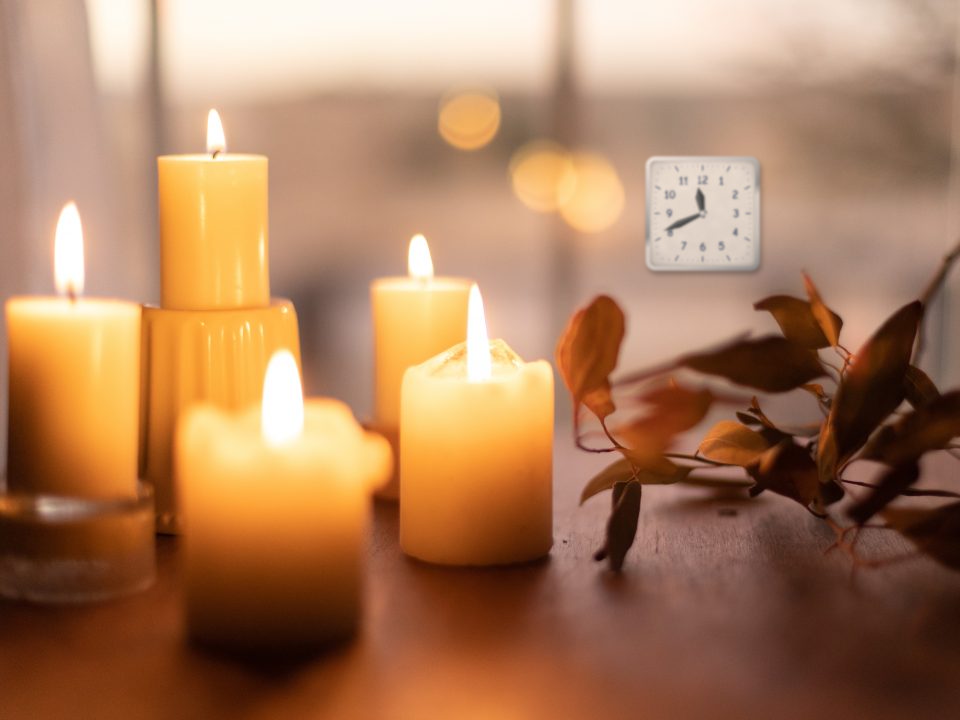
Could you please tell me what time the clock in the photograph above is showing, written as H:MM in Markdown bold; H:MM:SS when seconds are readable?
**11:41**
